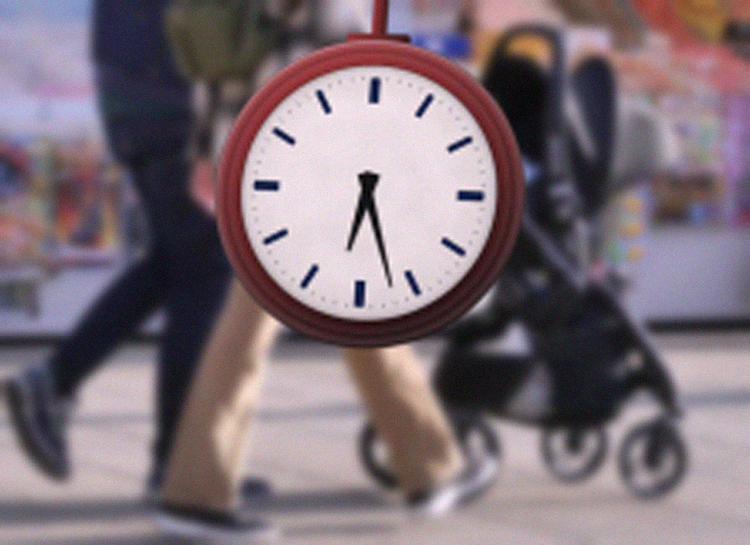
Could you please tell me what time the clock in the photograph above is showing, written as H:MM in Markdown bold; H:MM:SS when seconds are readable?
**6:27**
